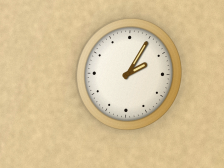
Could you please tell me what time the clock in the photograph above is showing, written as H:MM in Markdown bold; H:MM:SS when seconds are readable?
**2:05**
